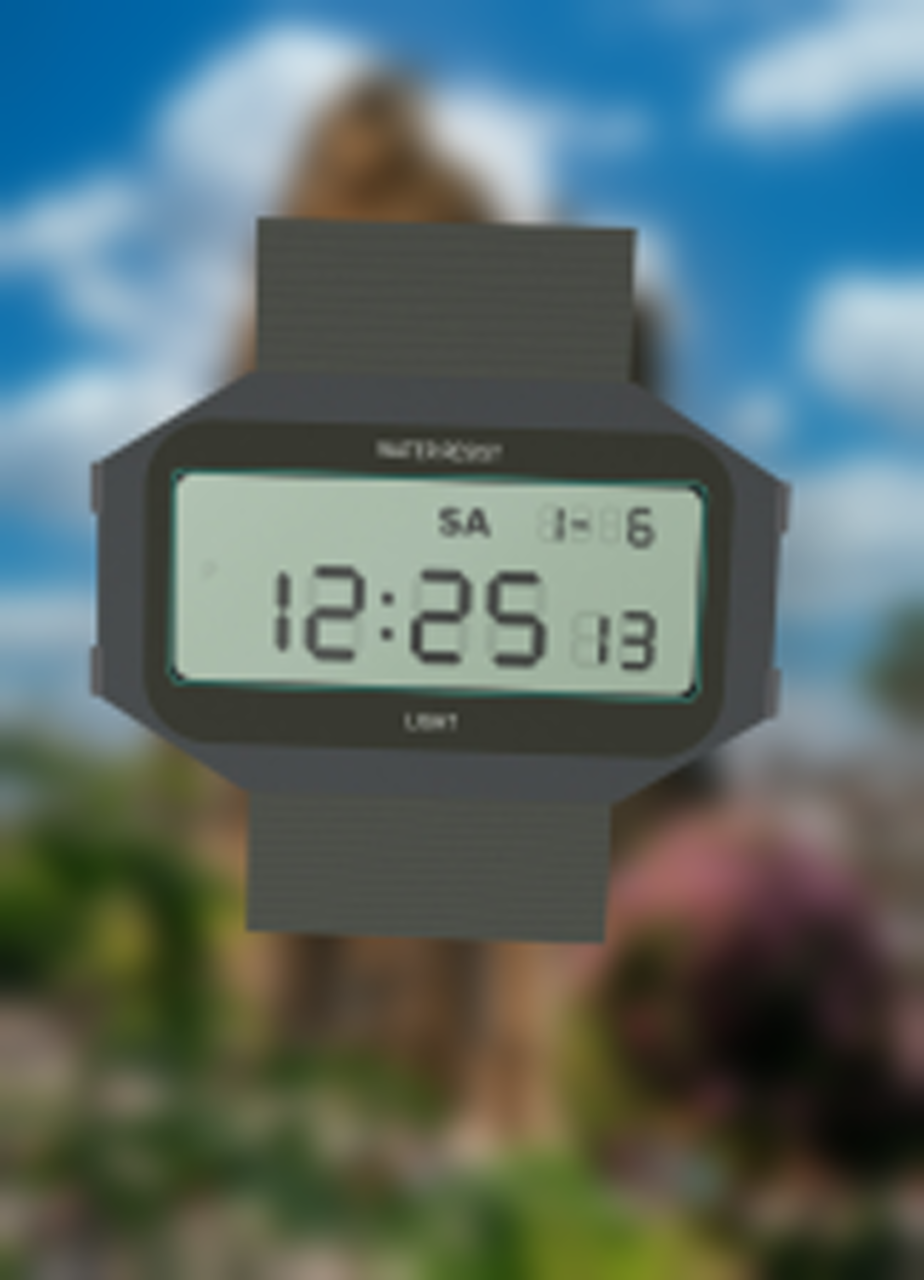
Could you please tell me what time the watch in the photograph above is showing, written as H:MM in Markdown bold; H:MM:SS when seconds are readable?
**12:25:13**
